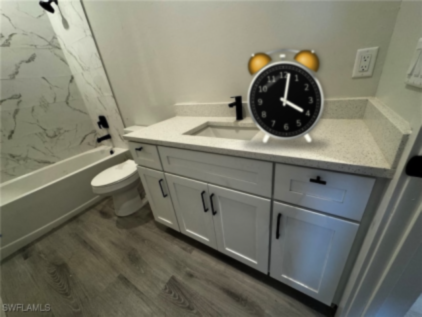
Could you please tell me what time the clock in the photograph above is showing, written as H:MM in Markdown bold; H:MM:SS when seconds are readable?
**4:02**
